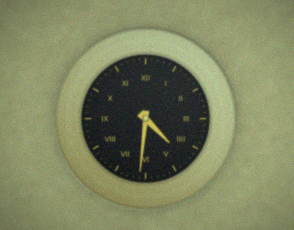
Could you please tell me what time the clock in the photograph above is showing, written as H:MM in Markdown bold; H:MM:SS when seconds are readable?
**4:31**
